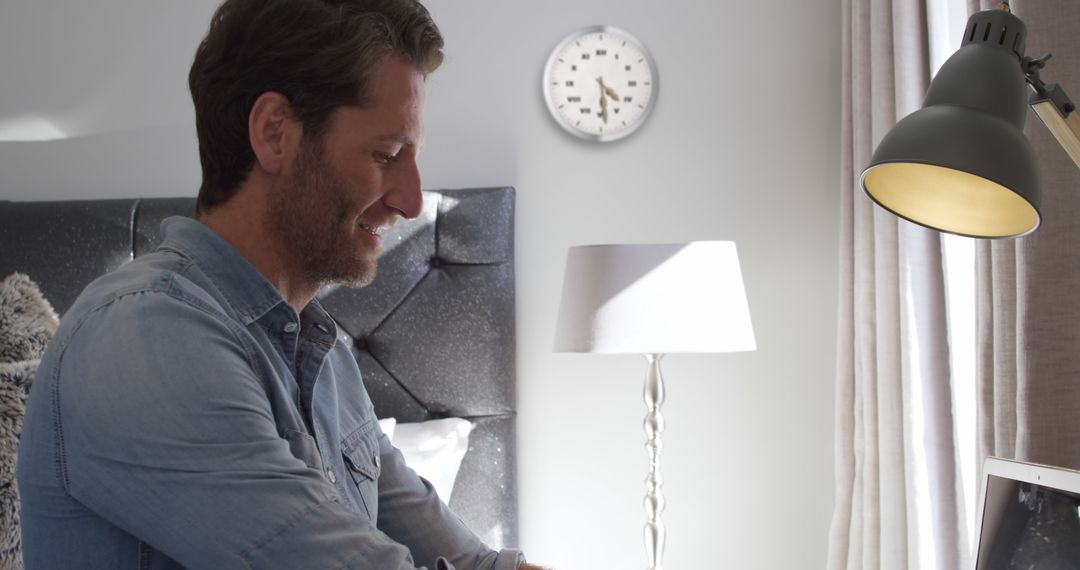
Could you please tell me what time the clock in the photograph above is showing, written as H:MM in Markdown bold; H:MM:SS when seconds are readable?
**4:29**
